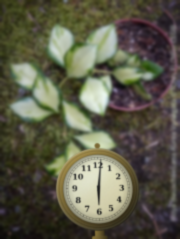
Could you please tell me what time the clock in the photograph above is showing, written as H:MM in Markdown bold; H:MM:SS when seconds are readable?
**6:01**
